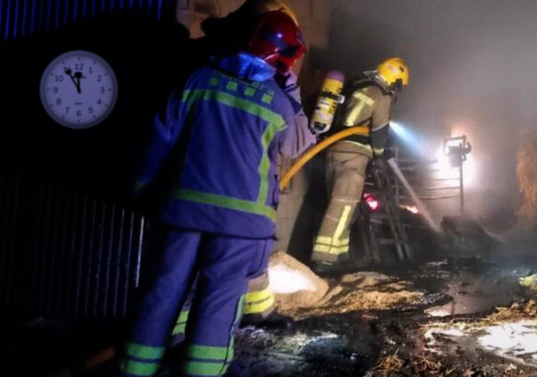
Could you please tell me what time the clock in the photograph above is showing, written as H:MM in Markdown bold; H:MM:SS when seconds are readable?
**11:55**
